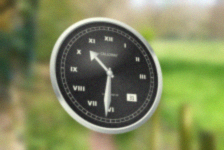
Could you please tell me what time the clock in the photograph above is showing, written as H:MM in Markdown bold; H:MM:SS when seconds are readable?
**10:31**
